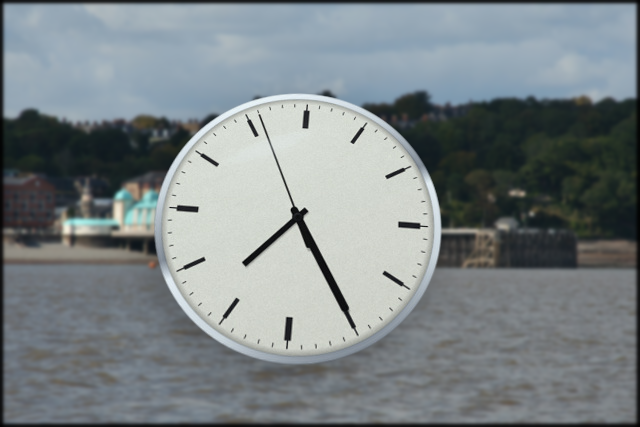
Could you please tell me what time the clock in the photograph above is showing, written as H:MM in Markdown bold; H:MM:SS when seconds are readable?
**7:24:56**
